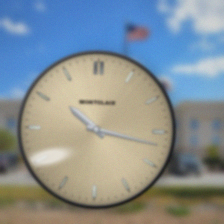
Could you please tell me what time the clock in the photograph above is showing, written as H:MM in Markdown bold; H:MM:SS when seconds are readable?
**10:17**
